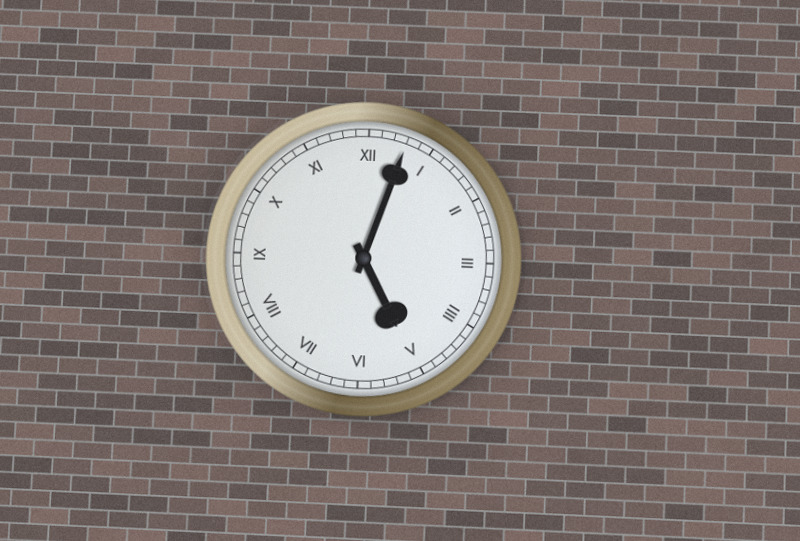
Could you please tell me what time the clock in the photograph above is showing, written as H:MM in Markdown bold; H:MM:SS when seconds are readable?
**5:03**
